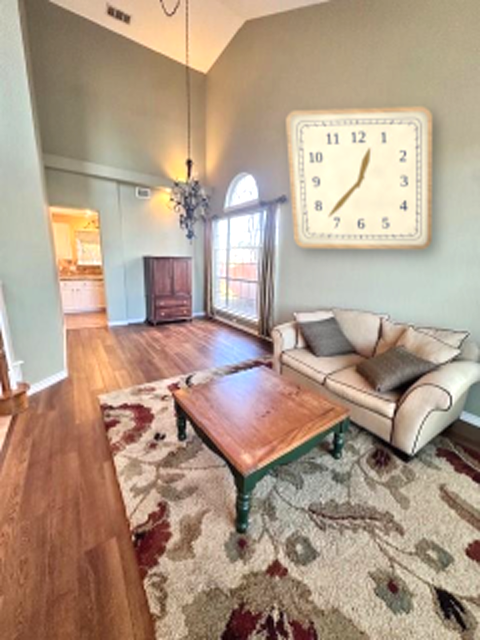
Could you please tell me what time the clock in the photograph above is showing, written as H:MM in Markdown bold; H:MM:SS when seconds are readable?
**12:37**
